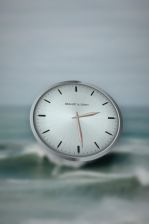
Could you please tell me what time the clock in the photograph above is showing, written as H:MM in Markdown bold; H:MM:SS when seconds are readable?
**2:29**
